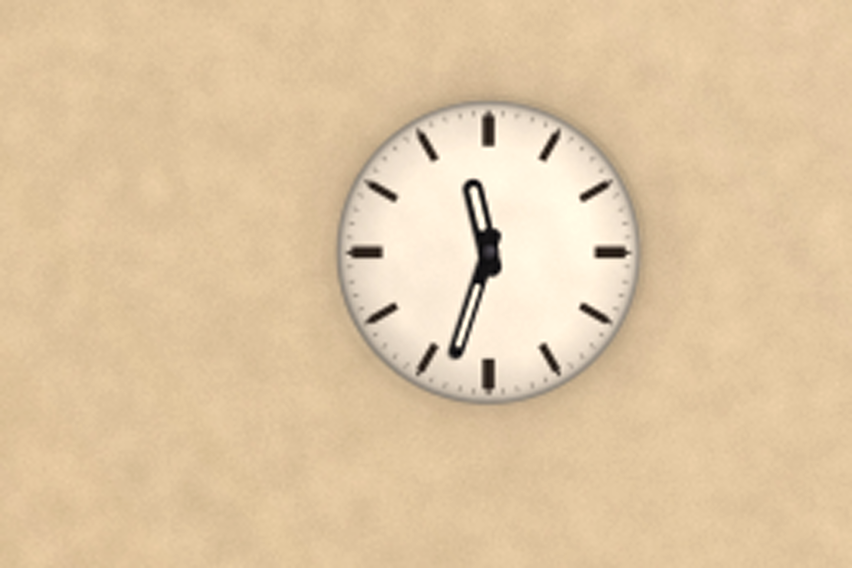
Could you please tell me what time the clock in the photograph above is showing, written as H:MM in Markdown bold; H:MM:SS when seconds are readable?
**11:33**
